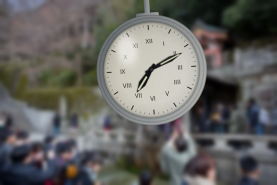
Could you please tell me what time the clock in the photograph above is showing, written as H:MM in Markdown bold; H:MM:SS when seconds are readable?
**7:11**
